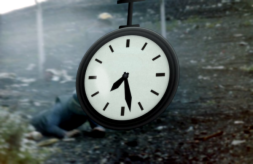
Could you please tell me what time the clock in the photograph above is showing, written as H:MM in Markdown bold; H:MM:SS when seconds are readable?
**7:28**
